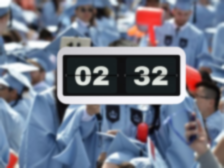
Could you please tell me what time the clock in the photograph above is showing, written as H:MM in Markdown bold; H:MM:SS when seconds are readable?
**2:32**
